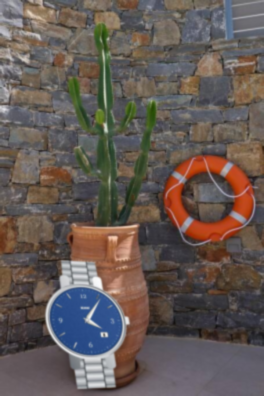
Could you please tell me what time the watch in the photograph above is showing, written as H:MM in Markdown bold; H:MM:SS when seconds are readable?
**4:06**
